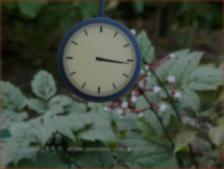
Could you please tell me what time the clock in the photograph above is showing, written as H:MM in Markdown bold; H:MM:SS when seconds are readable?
**3:16**
